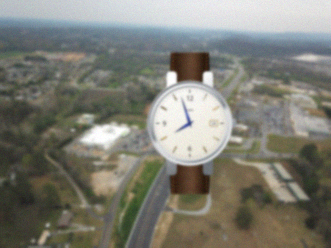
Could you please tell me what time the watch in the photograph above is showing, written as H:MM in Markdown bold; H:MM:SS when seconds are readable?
**7:57**
